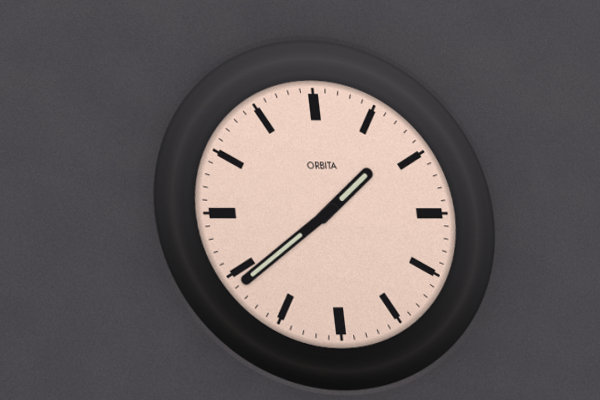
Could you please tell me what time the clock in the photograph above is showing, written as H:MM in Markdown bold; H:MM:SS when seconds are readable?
**1:39**
